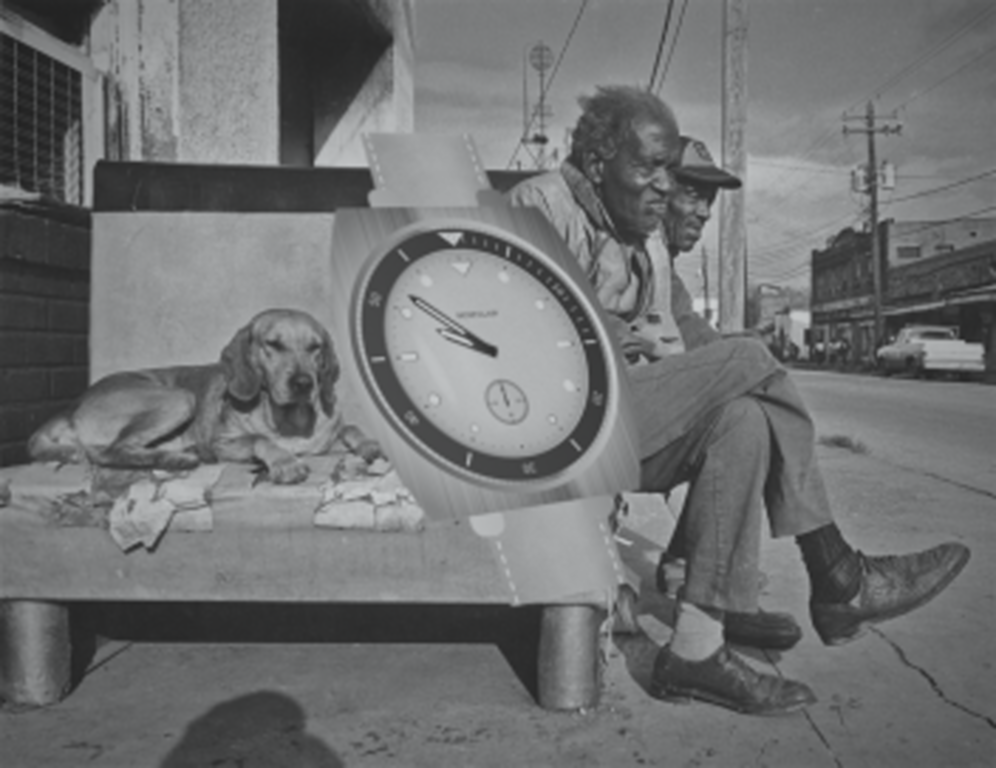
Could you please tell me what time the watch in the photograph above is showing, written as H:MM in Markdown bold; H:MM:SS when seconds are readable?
**9:52**
